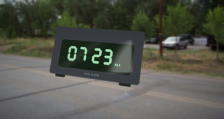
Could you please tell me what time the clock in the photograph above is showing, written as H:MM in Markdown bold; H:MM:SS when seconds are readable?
**7:23**
